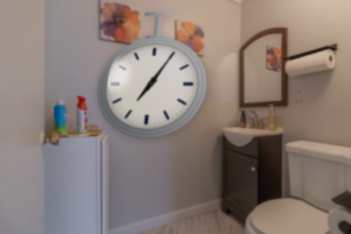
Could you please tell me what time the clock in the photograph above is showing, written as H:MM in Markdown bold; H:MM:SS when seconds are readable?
**7:05**
